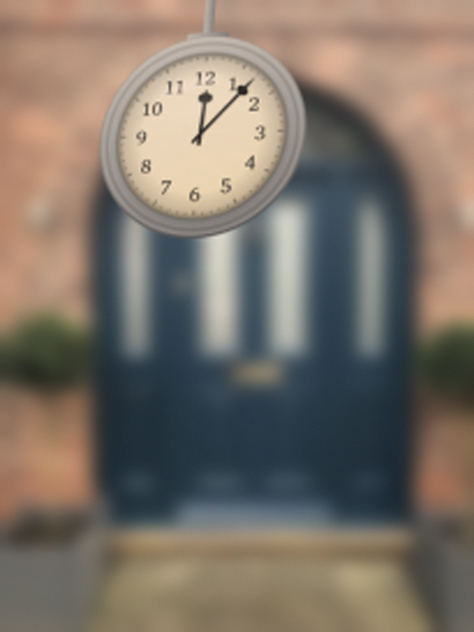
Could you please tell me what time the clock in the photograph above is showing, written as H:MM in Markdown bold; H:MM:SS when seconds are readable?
**12:07**
